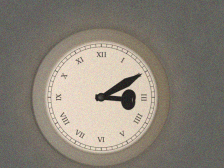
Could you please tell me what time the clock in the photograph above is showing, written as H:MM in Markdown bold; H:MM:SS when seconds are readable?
**3:10**
